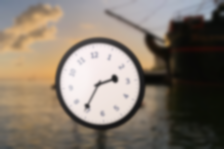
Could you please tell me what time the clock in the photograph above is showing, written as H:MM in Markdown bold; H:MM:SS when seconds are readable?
**2:36**
